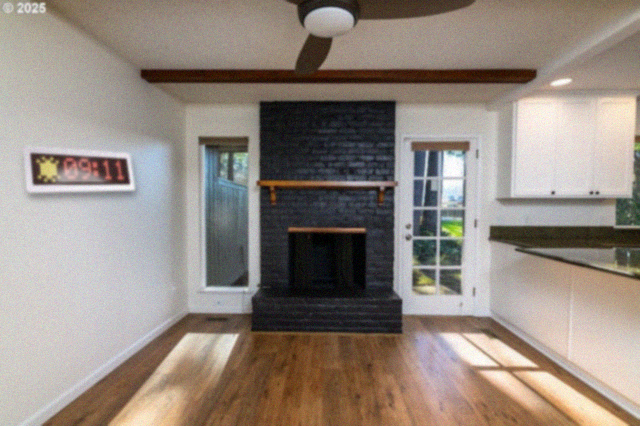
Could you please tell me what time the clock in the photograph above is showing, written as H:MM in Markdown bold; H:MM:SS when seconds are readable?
**9:11**
